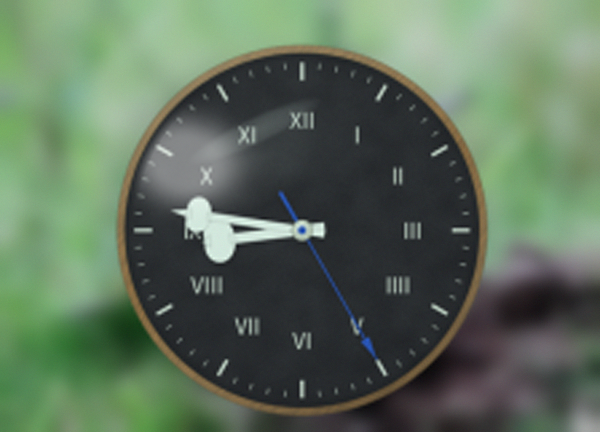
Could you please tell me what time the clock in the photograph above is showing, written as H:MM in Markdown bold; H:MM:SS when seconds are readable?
**8:46:25**
